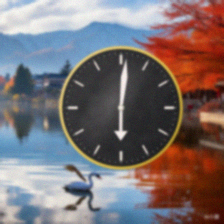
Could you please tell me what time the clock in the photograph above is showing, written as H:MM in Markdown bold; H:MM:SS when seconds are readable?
**6:01**
